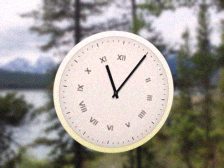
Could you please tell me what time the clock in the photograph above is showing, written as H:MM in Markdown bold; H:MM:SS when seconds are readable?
**11:05**
